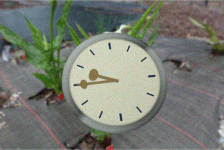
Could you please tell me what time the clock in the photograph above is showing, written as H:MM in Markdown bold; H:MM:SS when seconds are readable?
**9:45**
